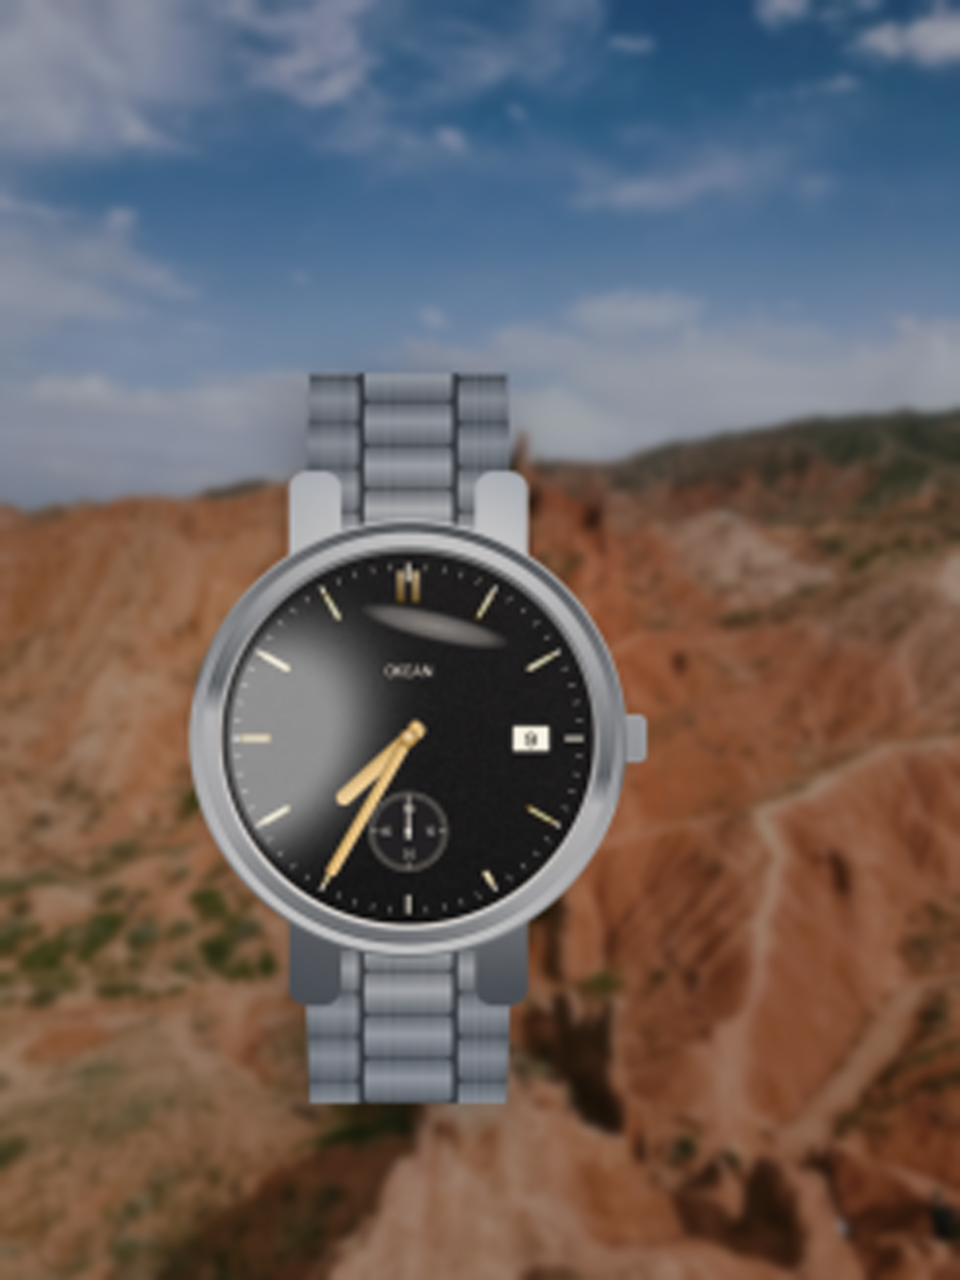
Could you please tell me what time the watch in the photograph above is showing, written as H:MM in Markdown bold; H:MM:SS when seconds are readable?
**7:35**
